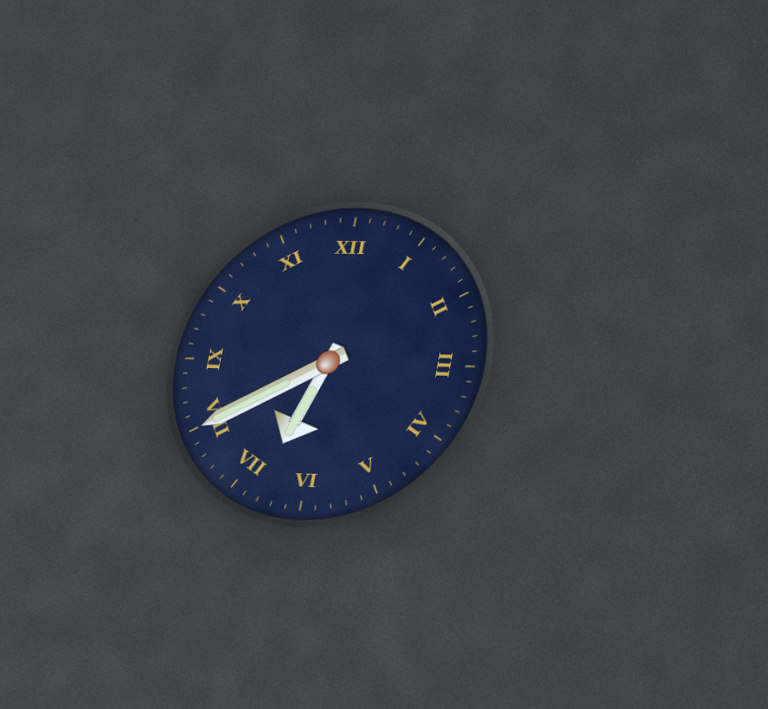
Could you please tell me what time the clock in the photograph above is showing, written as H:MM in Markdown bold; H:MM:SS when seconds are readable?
**6:40**
